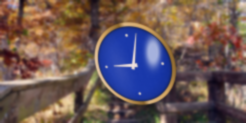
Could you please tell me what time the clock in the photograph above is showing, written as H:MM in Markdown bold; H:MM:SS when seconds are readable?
**9:03**
